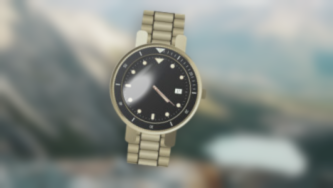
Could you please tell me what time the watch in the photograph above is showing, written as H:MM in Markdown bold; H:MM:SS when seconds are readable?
**4:21**
